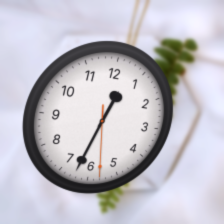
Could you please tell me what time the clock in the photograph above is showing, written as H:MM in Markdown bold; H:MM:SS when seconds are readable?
**12:32:28**
